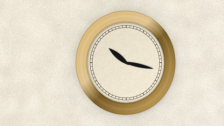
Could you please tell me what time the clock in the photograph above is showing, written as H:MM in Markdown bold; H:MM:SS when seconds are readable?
**10:17**
